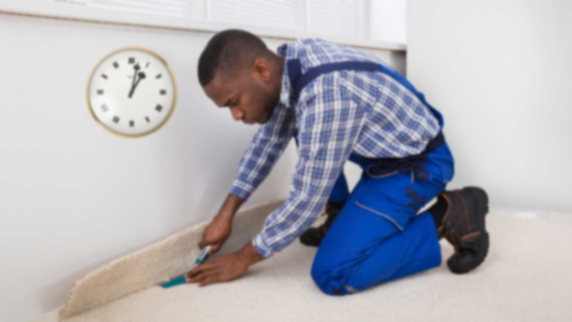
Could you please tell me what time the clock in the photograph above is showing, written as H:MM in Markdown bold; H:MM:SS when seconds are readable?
**1:02**
